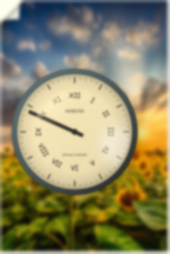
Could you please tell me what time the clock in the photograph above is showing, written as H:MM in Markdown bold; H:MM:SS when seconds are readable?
**9:49**
